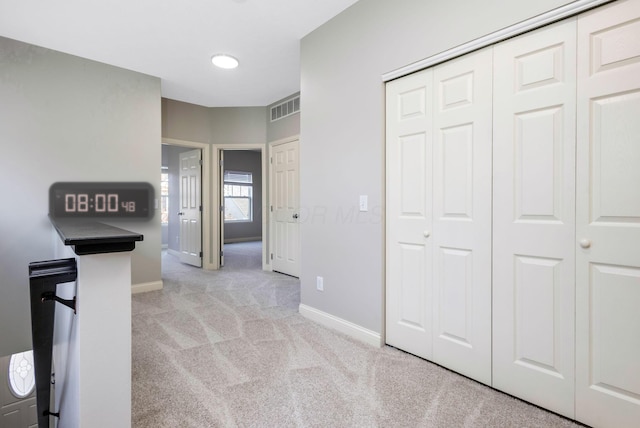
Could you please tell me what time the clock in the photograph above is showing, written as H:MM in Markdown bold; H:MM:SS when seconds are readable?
**8:00**
